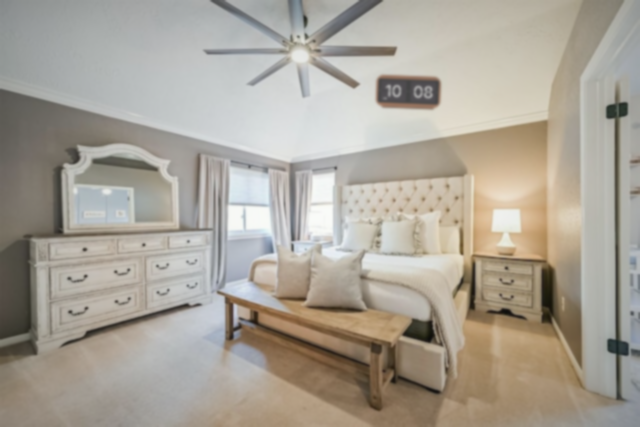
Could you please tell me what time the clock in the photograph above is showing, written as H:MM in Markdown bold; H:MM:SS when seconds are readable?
**10:08**
